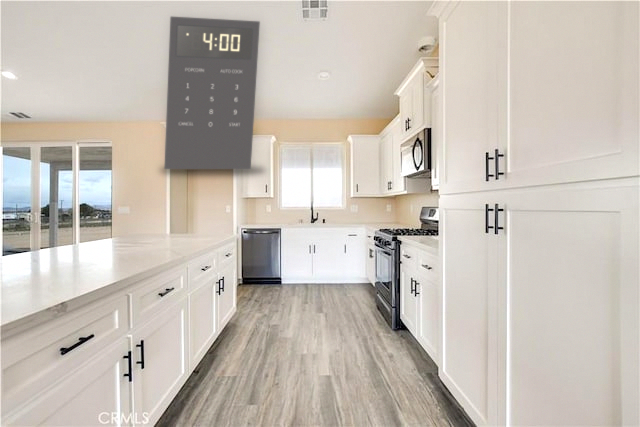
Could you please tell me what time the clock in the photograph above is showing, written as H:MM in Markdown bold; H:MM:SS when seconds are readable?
**4:00**
